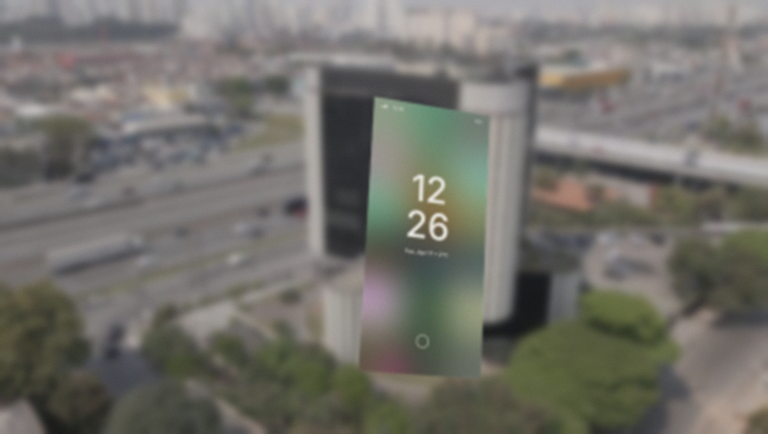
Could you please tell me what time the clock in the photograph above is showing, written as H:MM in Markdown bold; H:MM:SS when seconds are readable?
**12:26**
